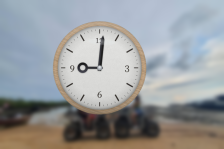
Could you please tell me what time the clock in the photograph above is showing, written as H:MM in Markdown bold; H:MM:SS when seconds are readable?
**9:01**
